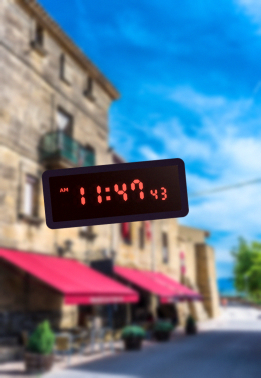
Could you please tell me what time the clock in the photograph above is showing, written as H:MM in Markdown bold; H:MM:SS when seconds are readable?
**11:47:43**
